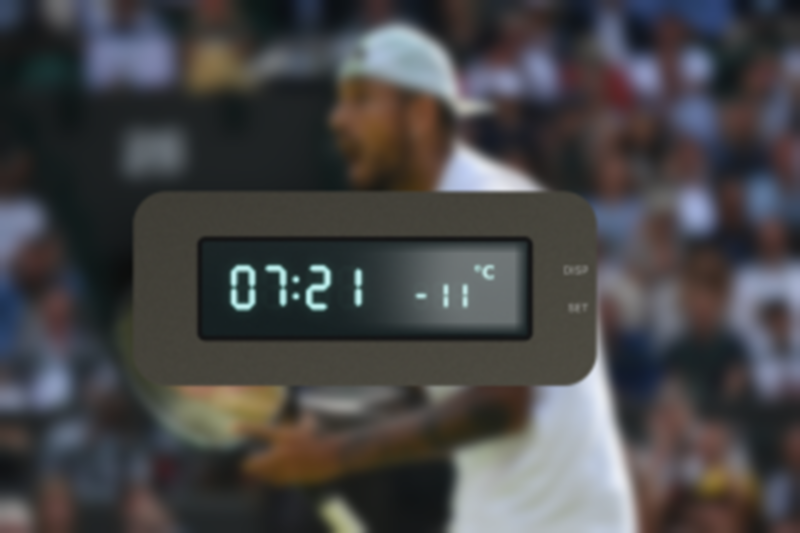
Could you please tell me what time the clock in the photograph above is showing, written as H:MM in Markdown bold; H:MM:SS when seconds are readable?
**7:21**
